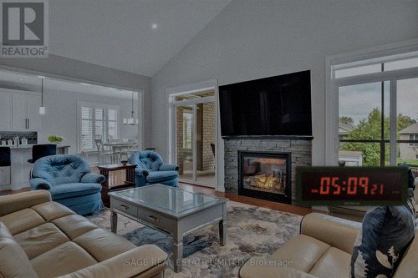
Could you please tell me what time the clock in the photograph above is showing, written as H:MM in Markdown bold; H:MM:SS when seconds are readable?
**5:09:21**
